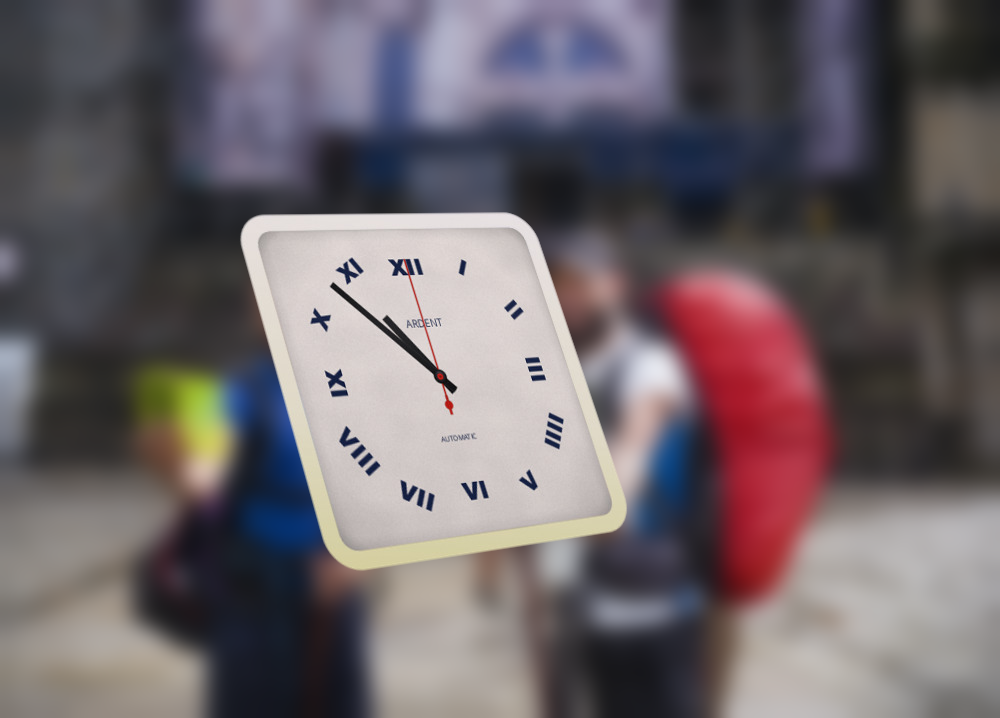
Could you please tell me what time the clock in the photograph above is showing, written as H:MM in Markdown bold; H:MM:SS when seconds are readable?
**10:53:00**
